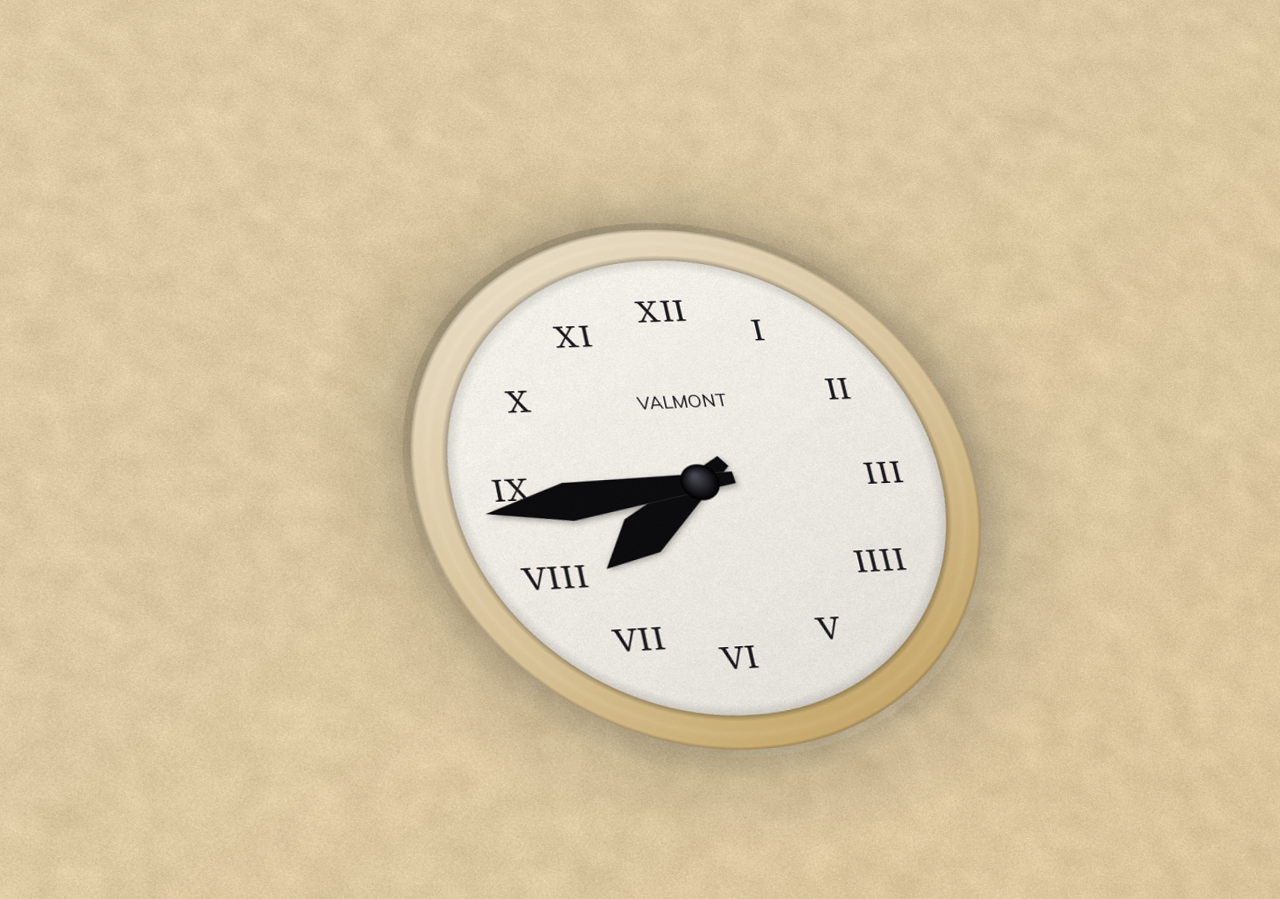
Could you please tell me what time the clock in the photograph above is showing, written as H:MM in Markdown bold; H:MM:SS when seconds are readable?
**7:44**
